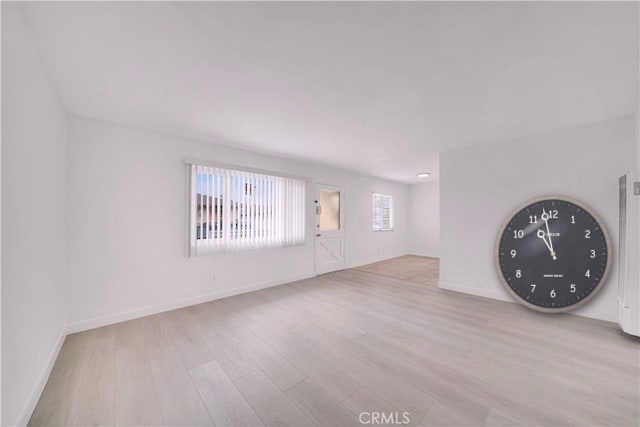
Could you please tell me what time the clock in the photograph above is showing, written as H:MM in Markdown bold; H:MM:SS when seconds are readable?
**10:58**
